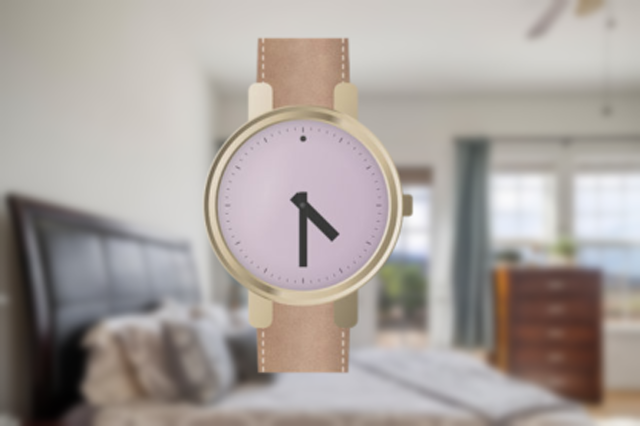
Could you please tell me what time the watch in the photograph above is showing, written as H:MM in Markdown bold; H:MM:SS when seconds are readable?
**4:30**
